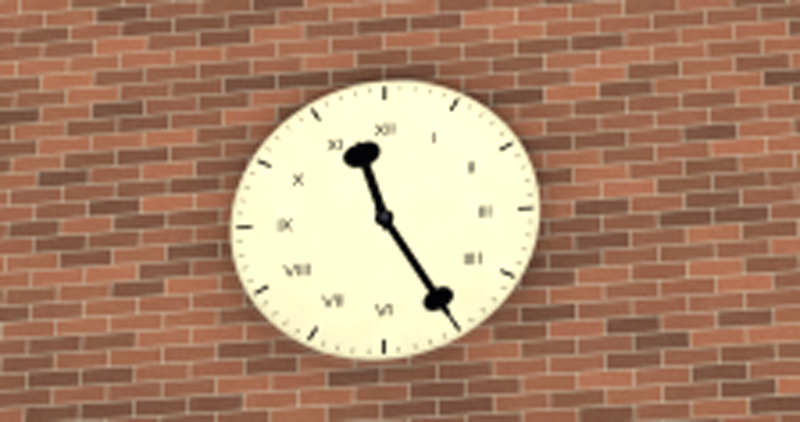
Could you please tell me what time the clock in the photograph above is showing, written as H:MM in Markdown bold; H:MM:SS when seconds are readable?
**11:25**
